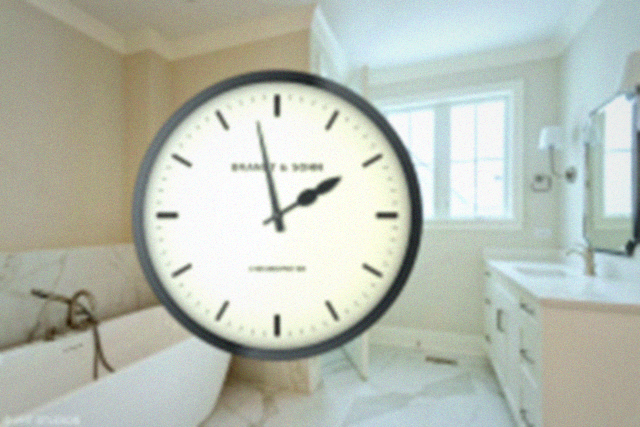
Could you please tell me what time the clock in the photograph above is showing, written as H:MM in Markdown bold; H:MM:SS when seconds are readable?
**1:58**
